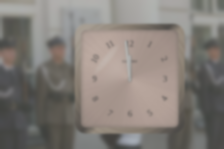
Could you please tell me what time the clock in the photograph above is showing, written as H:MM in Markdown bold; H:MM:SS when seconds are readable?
**11:59**
